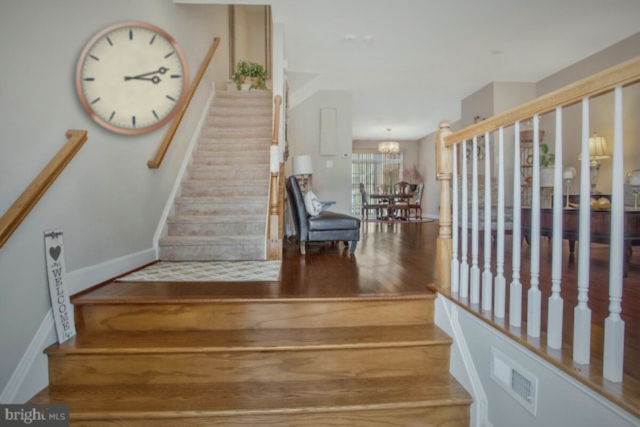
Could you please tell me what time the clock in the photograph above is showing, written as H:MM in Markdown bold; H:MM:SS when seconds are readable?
**3:13**
